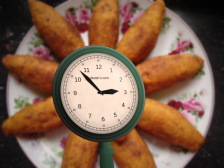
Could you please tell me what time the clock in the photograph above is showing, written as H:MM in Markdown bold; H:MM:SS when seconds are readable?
**2:53**
